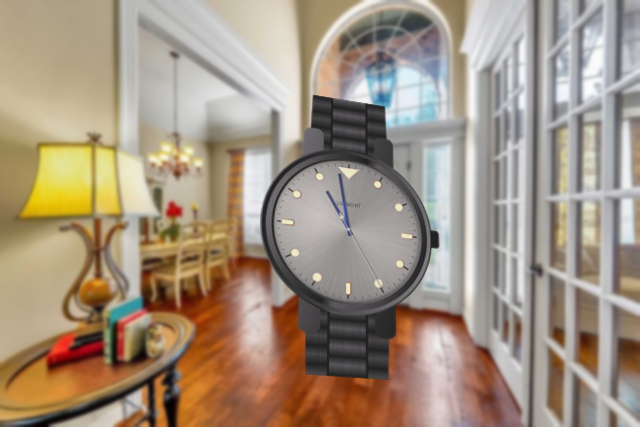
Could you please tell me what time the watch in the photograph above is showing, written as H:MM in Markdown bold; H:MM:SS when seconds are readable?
**10:58:25**
